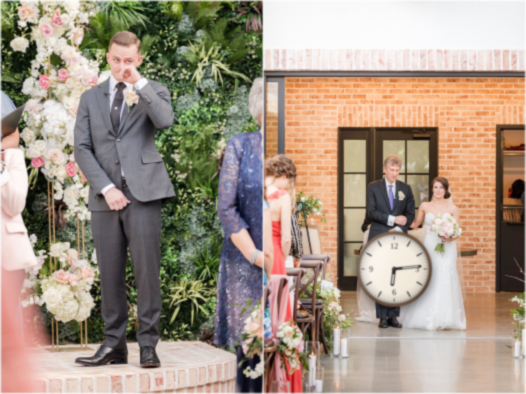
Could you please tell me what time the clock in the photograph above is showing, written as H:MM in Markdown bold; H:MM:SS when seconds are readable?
**6:14**
